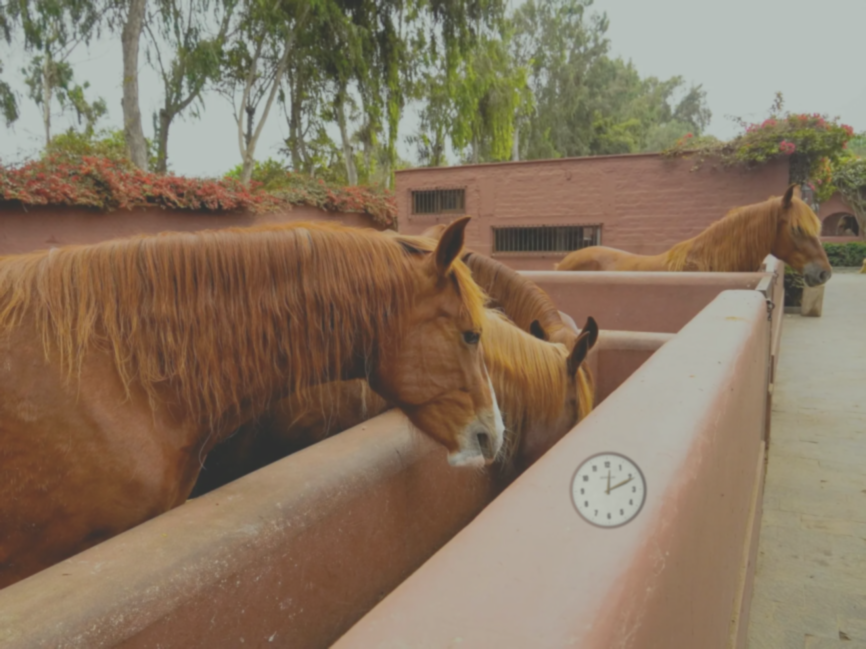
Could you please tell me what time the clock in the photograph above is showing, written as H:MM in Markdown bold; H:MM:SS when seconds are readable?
**12:11**
